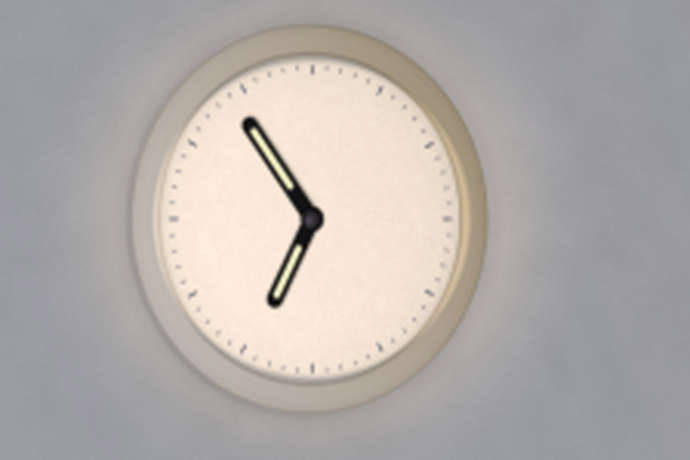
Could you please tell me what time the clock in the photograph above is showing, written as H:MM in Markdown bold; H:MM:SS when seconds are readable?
**6:54**
